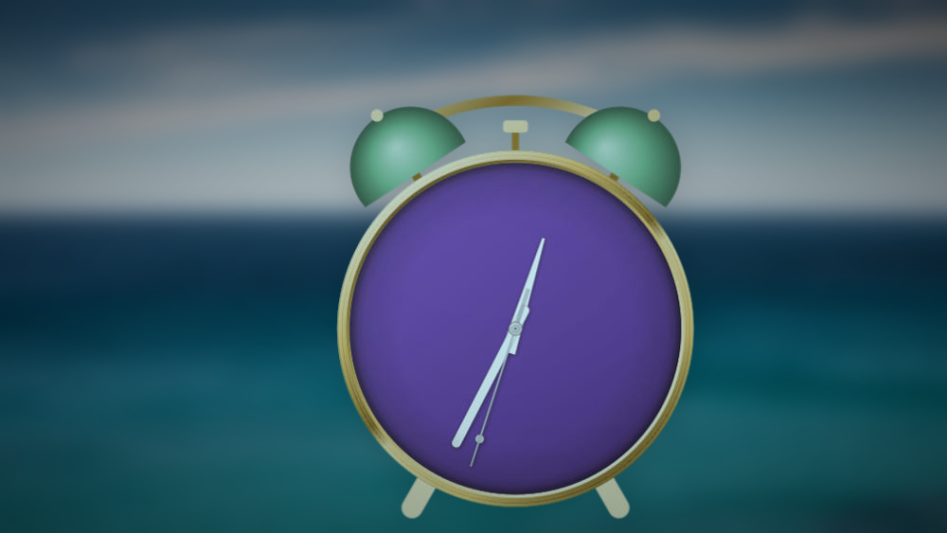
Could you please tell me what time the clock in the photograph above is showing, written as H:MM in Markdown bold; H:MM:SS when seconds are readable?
**12:34:33**
